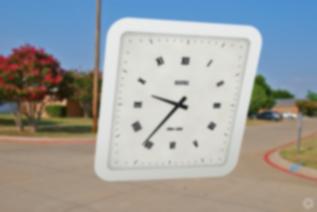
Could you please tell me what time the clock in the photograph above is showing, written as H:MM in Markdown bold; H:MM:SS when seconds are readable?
**9:36**
